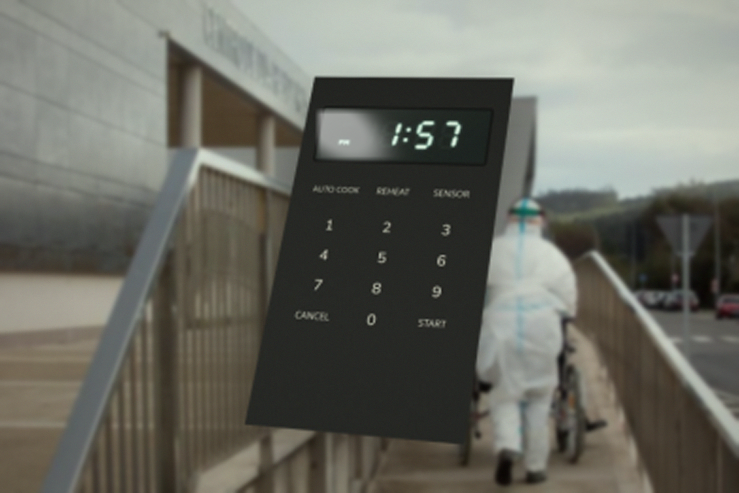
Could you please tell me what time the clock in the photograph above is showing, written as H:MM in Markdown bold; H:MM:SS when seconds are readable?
**1:57**
